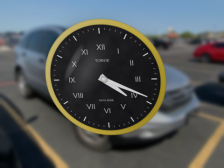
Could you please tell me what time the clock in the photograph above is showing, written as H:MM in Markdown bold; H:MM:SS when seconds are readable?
**4:19**
